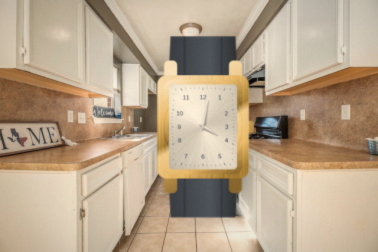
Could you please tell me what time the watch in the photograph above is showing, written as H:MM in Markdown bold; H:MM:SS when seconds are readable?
**4:02**
